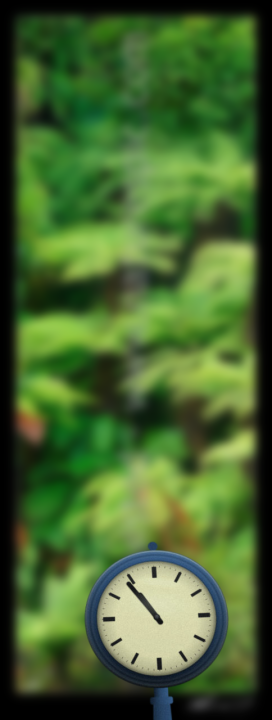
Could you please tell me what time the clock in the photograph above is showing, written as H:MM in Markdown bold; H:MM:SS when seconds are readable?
**10:54**
